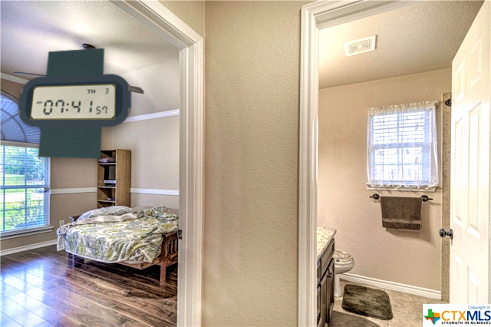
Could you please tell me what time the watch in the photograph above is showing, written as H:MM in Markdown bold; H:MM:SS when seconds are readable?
**7:41:57**
